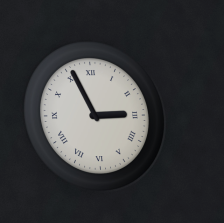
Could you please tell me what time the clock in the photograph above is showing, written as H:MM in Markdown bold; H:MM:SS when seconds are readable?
**2:56**
